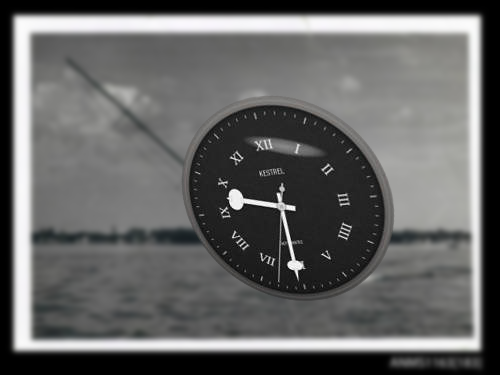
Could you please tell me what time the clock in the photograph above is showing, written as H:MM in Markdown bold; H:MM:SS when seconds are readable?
**9:30:33**
